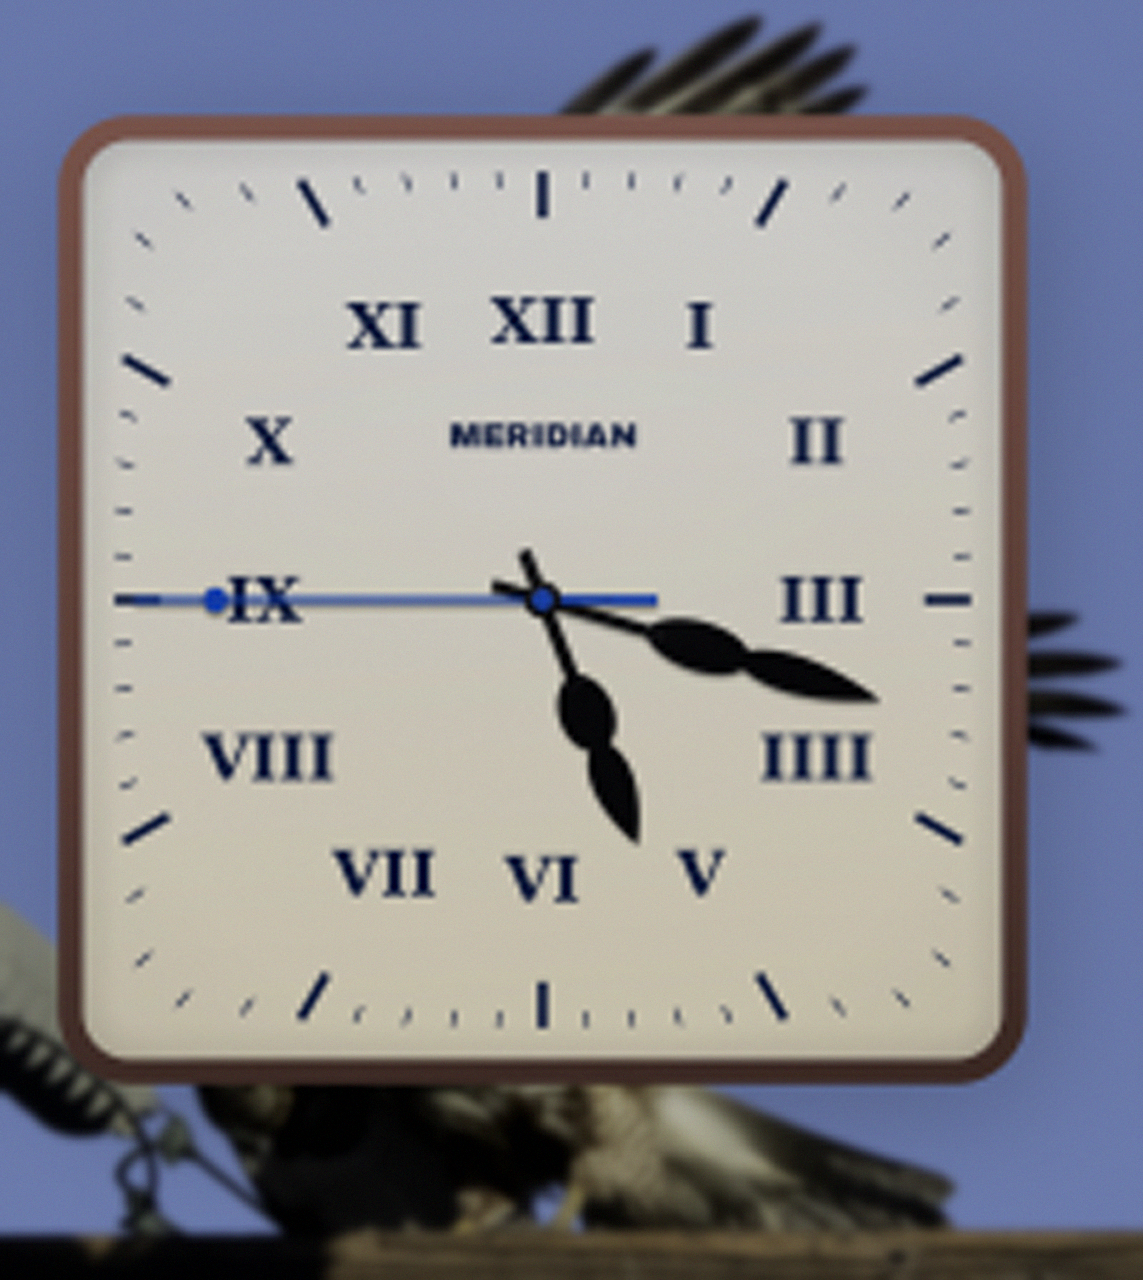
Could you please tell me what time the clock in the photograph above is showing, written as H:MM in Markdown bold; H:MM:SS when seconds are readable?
**5:17:45**
